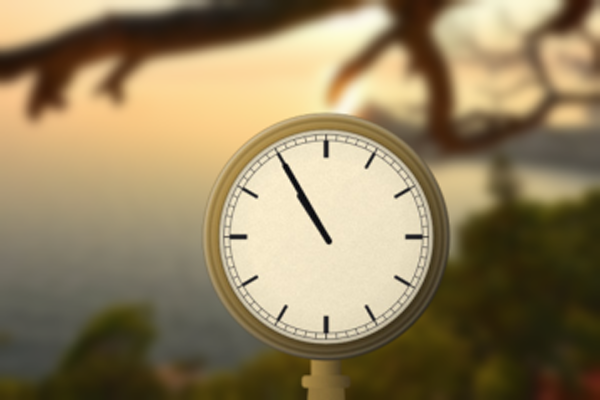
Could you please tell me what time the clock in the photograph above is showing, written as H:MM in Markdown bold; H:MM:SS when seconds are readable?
**10:55**
